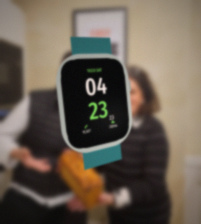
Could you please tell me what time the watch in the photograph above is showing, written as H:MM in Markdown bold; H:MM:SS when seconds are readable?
**4:23**
